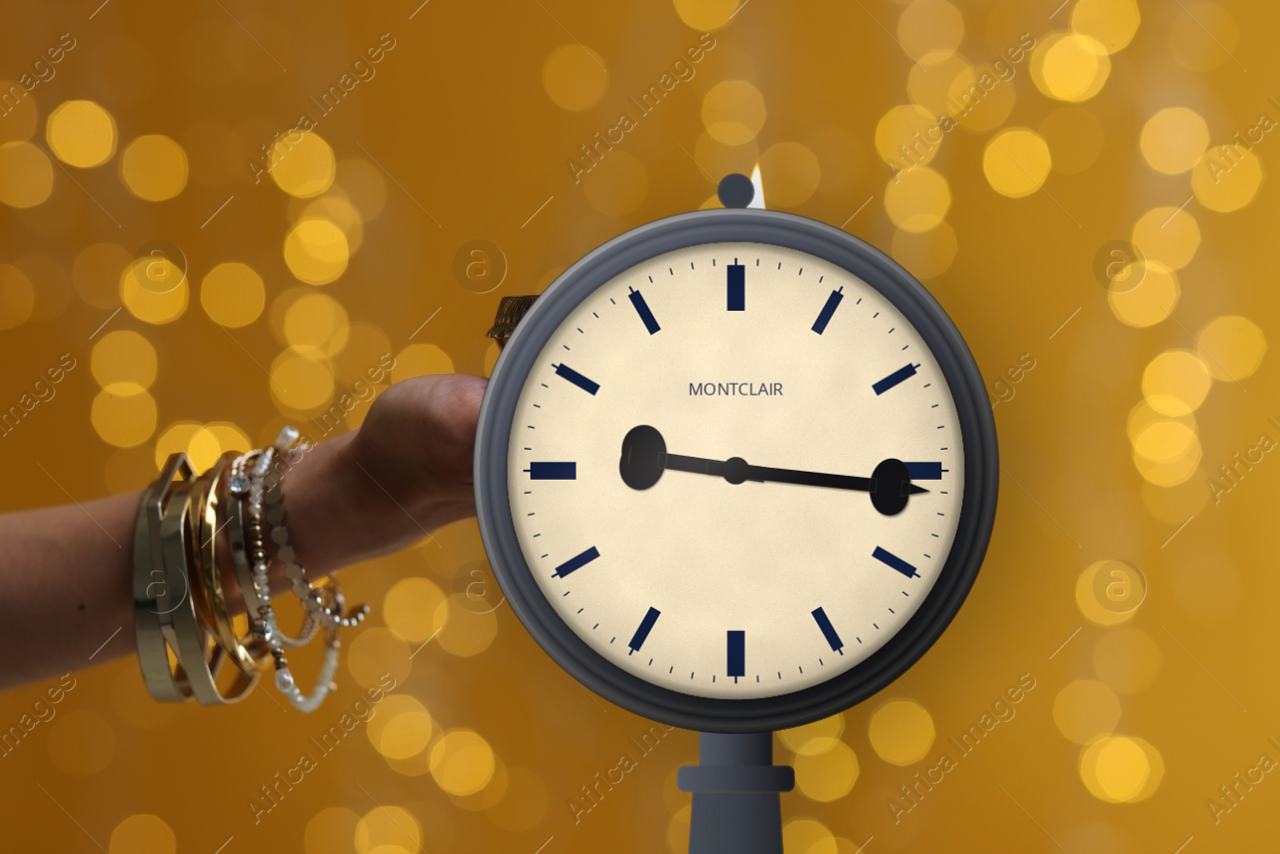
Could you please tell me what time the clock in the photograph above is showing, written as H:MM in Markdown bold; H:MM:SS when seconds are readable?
**9:16**
